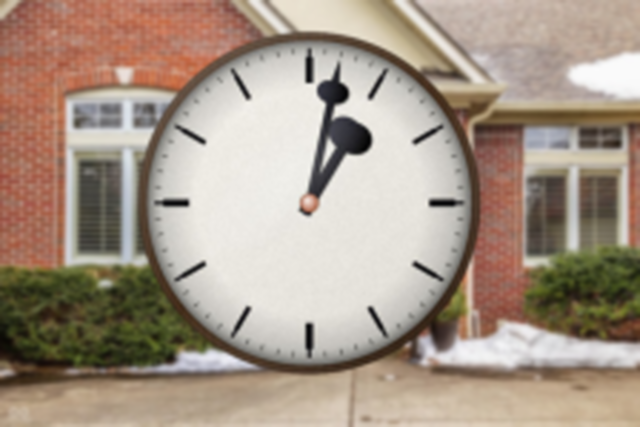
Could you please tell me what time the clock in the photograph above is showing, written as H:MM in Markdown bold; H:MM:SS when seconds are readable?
**1:02**
